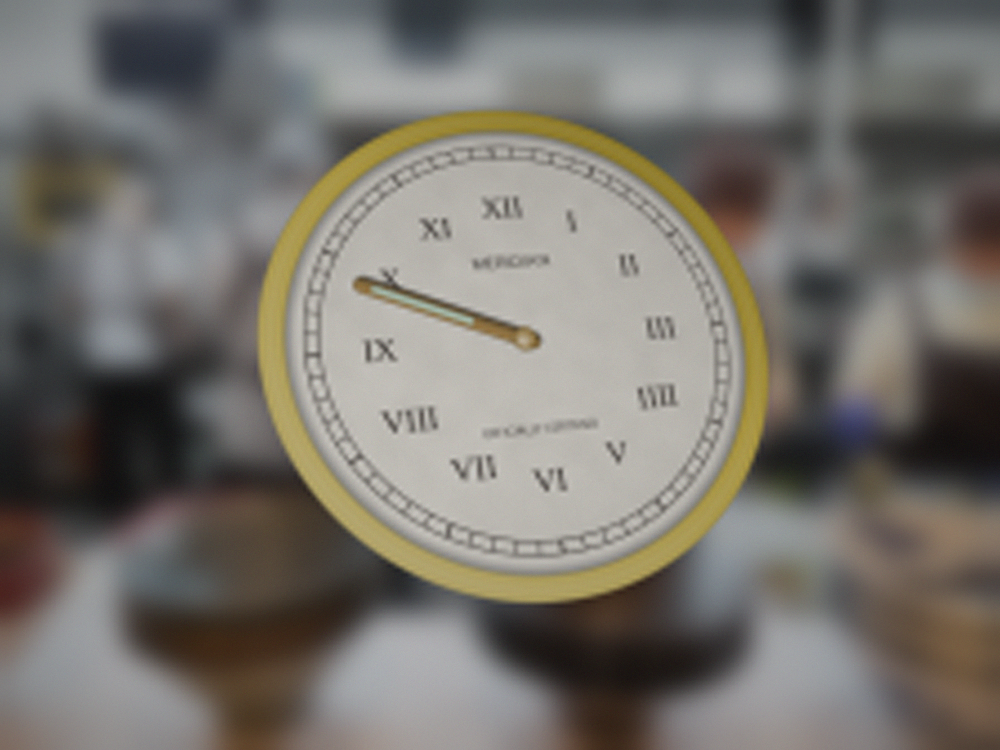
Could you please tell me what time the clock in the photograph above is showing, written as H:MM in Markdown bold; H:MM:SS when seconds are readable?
**9:49**
